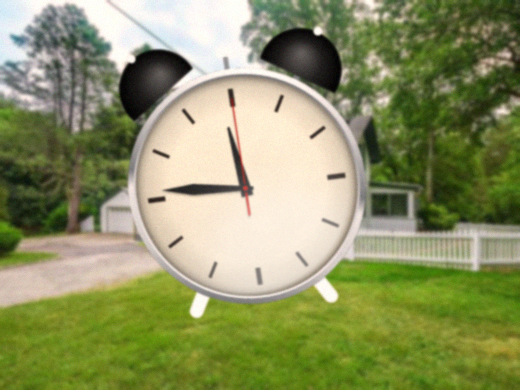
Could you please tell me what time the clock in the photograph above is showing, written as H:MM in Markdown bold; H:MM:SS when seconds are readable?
**11:46:00**
